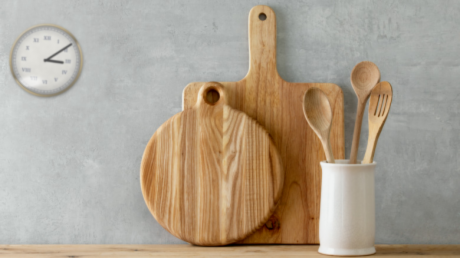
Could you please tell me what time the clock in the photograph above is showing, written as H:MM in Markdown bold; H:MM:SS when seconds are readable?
**3:09**
